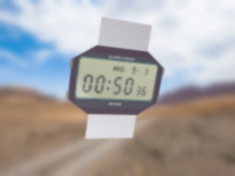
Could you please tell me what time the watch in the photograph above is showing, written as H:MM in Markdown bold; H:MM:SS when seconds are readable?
**0:50**
